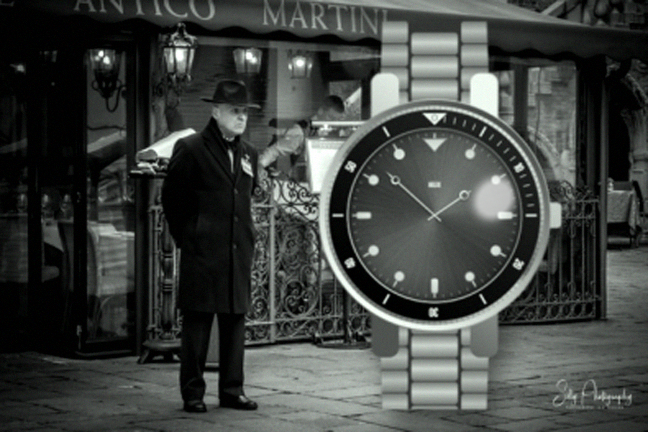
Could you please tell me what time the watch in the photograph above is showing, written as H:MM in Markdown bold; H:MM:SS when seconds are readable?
**1:52**
